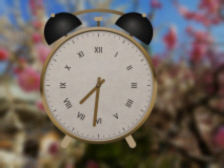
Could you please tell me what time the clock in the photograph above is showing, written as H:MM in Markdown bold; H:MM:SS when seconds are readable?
**7:31**
